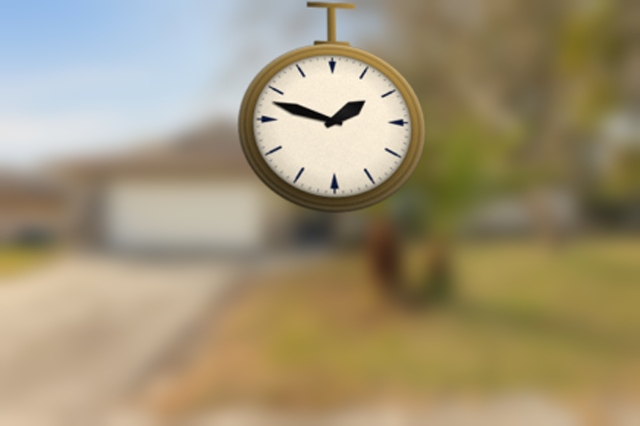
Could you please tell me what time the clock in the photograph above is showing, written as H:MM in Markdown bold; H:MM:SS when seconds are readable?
**1:48**
